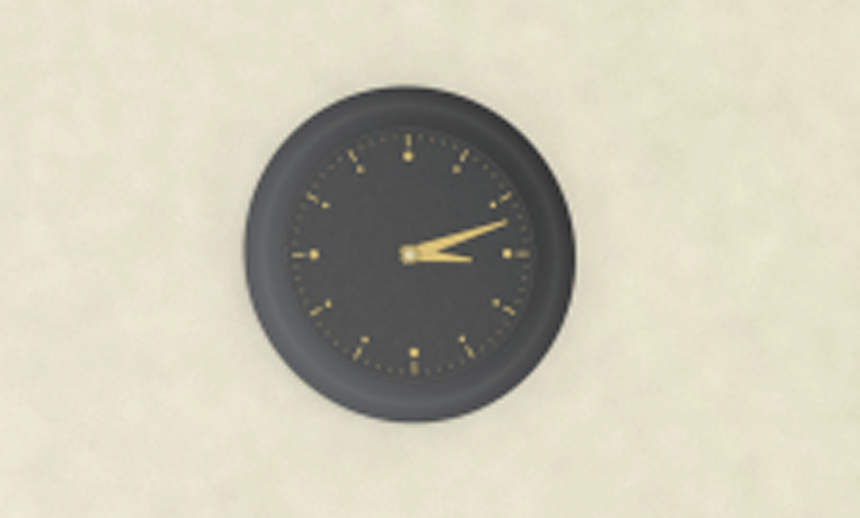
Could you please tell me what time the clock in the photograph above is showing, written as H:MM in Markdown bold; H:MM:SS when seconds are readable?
**3:12**
